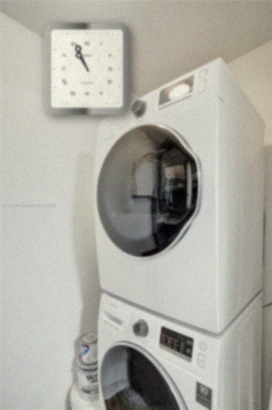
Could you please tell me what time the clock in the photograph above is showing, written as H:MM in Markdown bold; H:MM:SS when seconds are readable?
**10:56**
